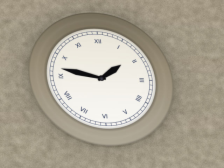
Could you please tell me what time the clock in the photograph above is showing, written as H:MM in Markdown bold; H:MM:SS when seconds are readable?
**1:47**
